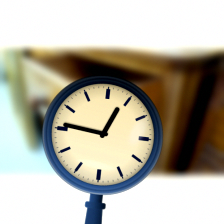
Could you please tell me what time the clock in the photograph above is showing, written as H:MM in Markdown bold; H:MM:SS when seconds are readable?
**12:46**
